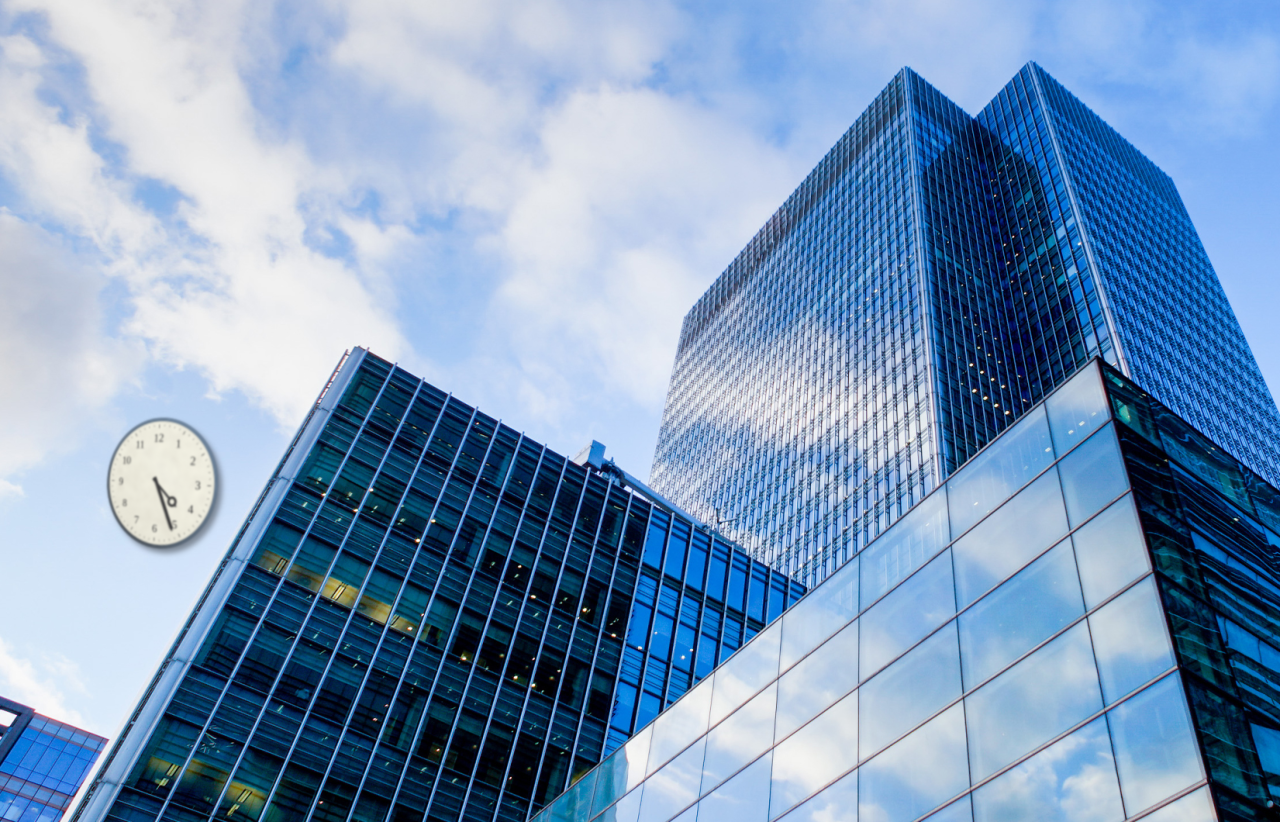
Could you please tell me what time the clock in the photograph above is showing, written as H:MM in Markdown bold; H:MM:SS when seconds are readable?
**4:26**
